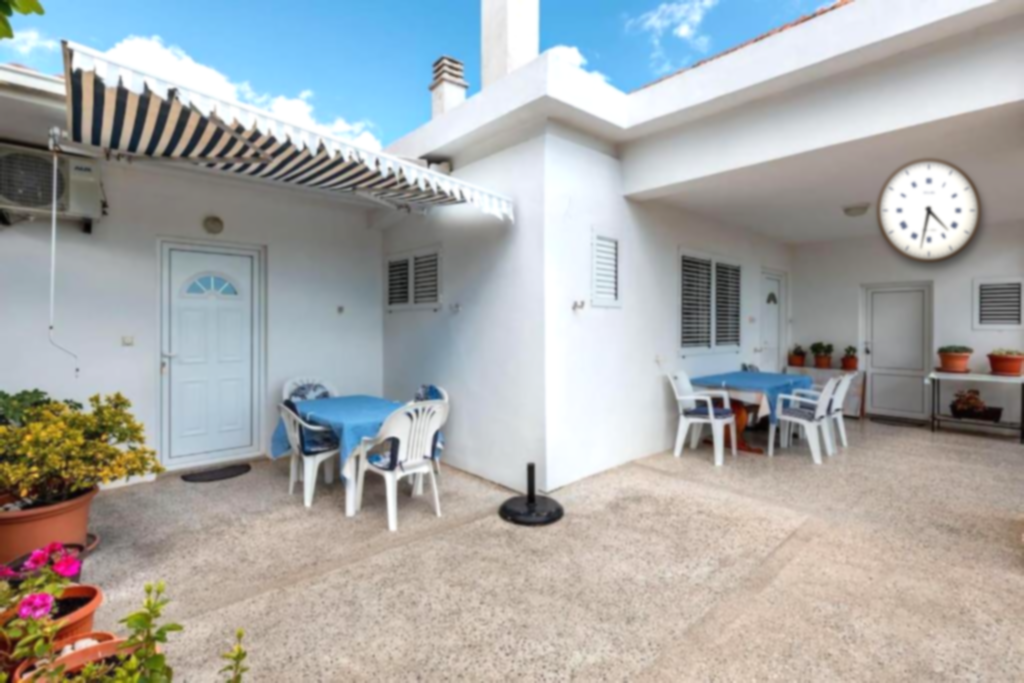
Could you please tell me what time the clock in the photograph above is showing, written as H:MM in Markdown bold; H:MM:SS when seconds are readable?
**4:32**
